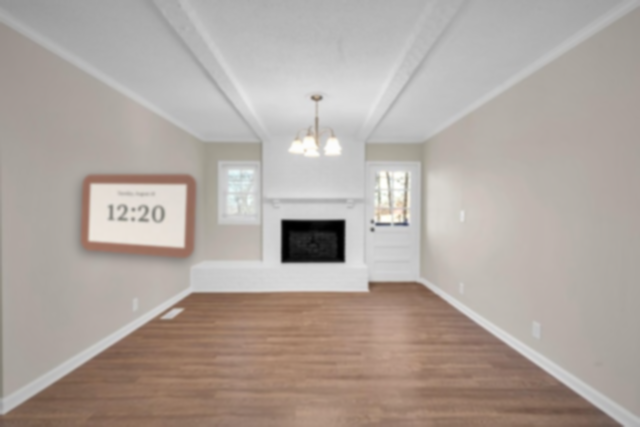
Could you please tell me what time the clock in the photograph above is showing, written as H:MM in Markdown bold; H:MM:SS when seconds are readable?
**12:20**
